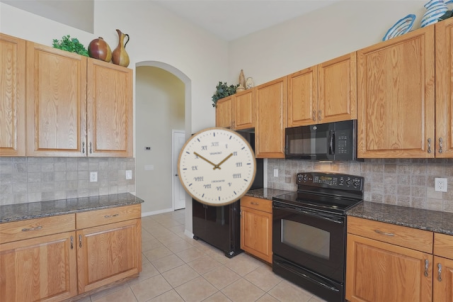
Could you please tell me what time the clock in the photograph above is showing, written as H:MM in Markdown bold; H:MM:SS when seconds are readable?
**1:51**
